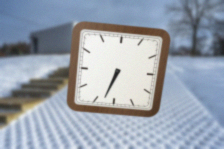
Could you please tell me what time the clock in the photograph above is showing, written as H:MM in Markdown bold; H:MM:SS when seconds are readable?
**6:33**
